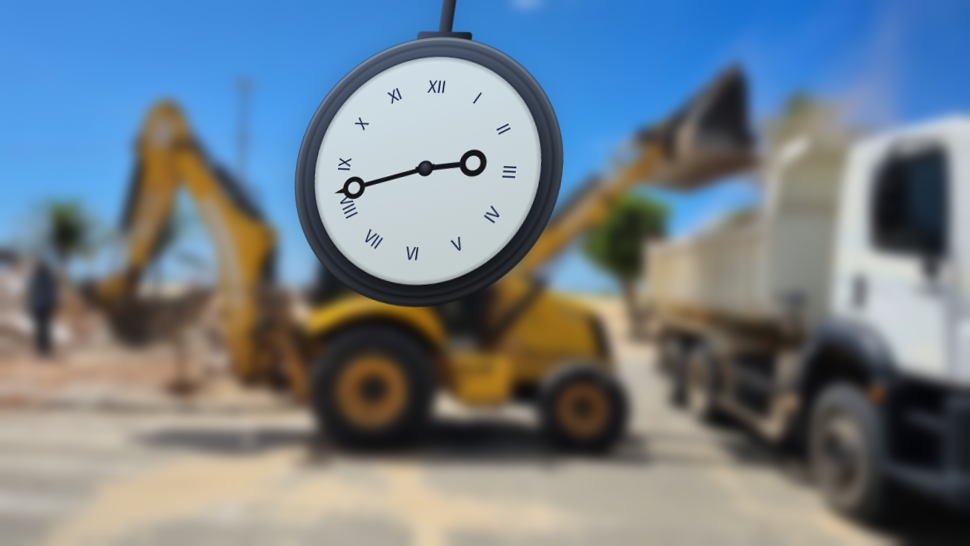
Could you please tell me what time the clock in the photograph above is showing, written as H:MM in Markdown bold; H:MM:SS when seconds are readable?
**2:42**
